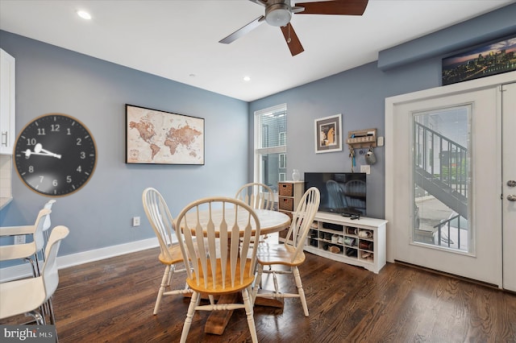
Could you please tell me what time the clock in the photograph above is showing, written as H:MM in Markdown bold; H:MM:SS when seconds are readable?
**9:46**
